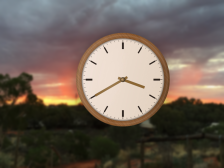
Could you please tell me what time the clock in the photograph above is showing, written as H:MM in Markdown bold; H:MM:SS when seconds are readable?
**3:40**
